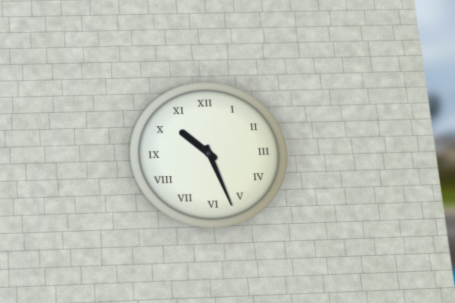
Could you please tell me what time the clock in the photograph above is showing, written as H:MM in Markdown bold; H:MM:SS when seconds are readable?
**10:27**
